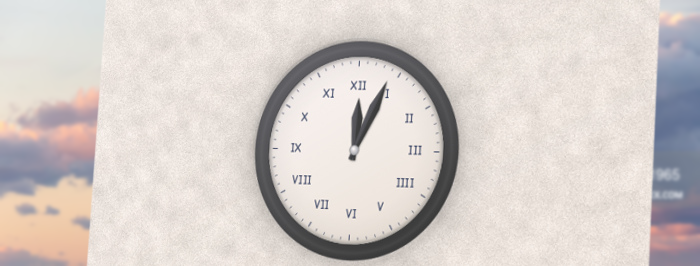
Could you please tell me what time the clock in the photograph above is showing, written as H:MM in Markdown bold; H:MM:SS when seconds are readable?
**12:04**
